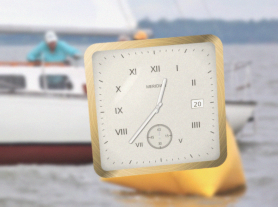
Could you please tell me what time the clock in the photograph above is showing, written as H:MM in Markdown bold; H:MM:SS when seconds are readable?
**12:37**
